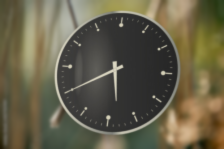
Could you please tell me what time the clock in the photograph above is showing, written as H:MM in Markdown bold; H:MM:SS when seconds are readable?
**5:40**
